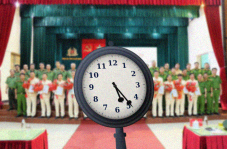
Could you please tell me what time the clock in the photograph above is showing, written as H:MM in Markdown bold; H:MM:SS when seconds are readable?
**5:24**
